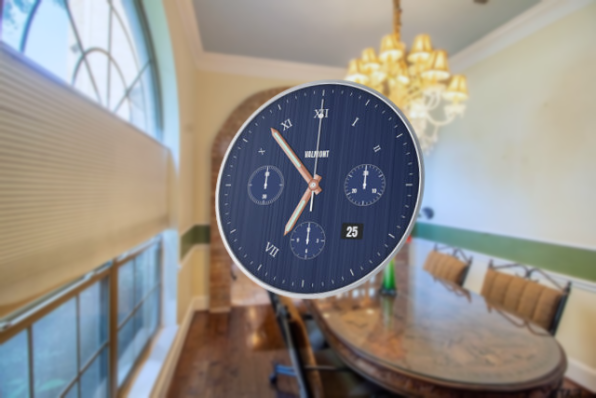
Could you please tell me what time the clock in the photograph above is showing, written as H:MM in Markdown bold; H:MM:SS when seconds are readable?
**6:53**
